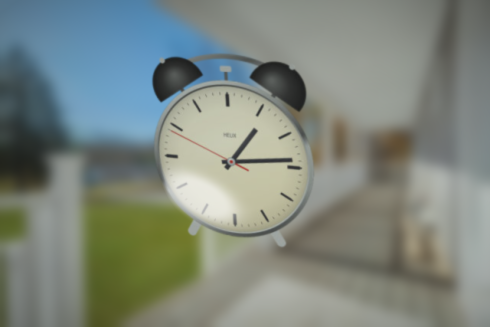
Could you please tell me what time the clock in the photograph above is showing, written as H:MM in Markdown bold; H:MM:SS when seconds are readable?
**1:13:49**
